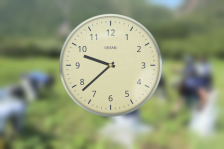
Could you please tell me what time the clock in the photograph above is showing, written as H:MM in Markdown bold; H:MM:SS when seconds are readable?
**9:38**
